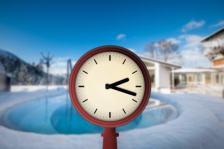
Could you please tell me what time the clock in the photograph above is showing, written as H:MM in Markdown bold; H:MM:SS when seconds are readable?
**2:18**
